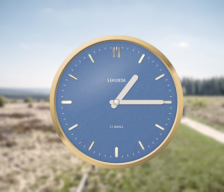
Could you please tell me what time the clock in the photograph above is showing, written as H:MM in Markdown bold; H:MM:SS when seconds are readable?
**1:15**
